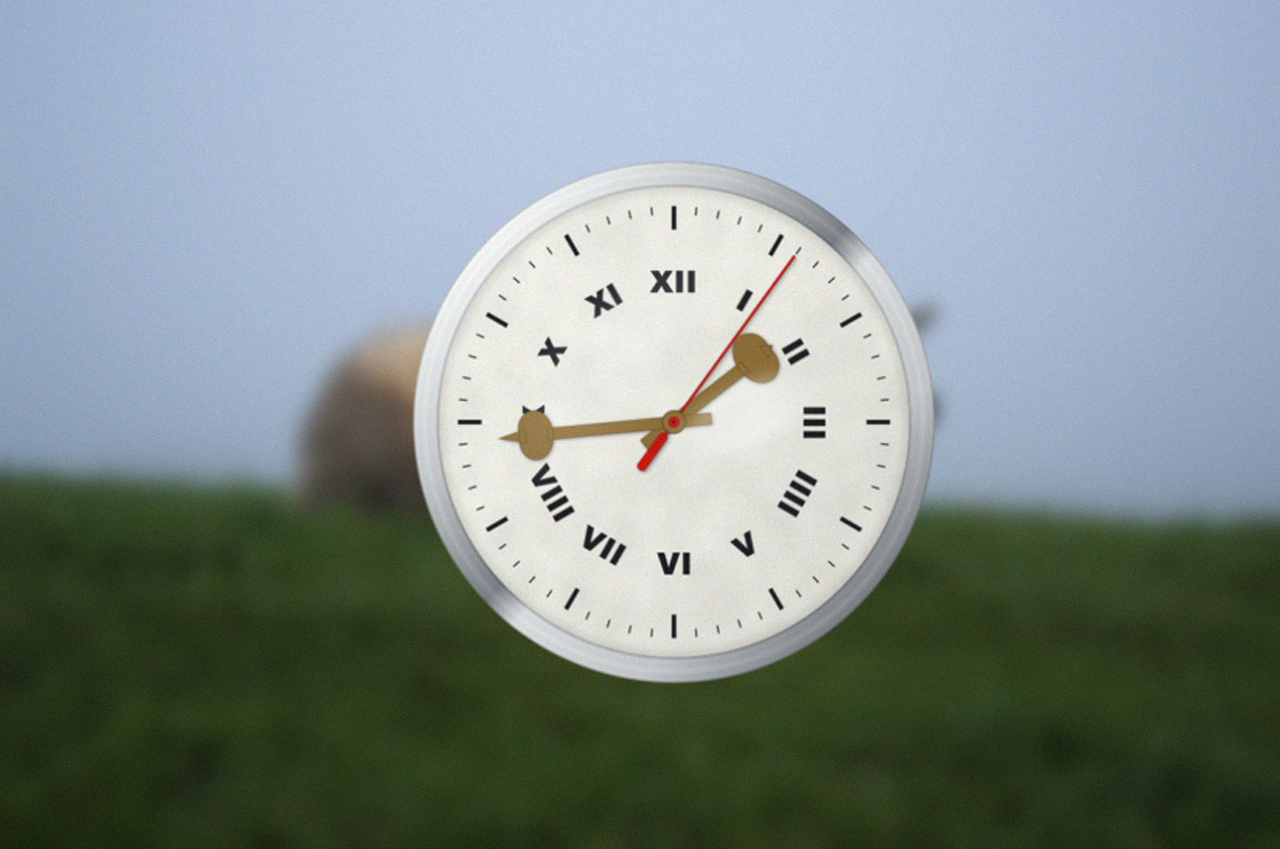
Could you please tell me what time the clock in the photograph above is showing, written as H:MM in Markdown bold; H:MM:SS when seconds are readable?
**1:44:06**
